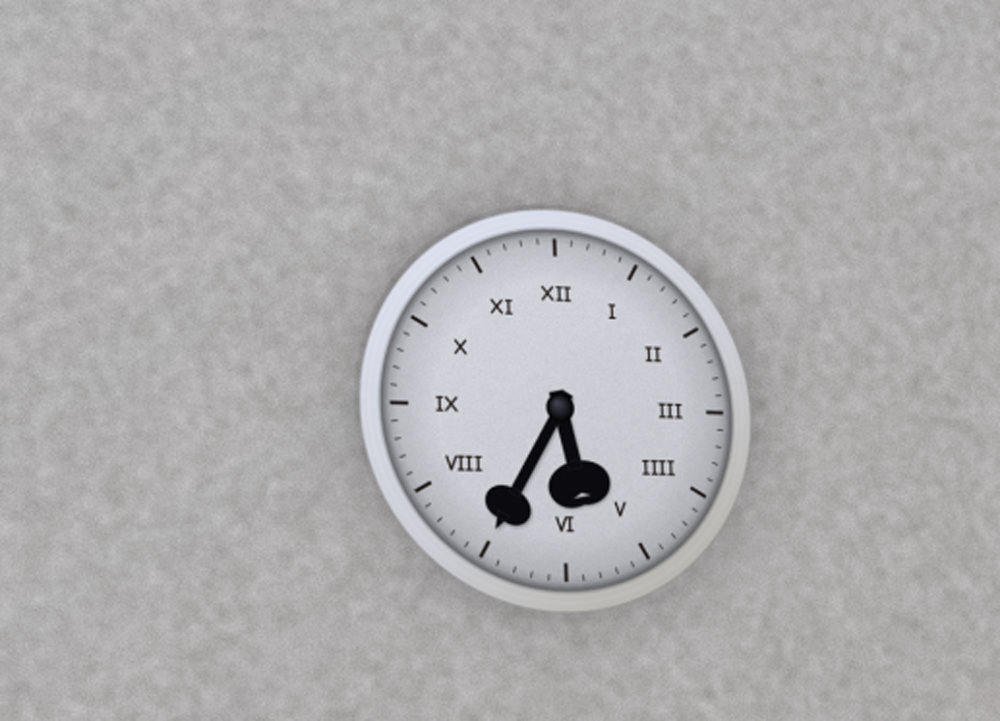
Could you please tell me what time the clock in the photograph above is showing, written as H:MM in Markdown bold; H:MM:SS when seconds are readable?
**5:35**
